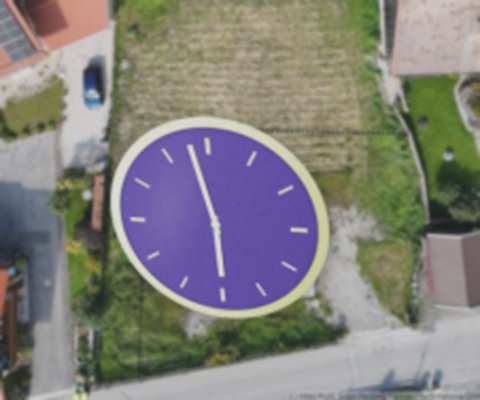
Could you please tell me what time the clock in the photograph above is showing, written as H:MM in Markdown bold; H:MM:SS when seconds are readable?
**5:58**
